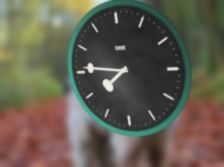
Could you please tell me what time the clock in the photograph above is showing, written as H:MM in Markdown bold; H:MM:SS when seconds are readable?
**7:46**
